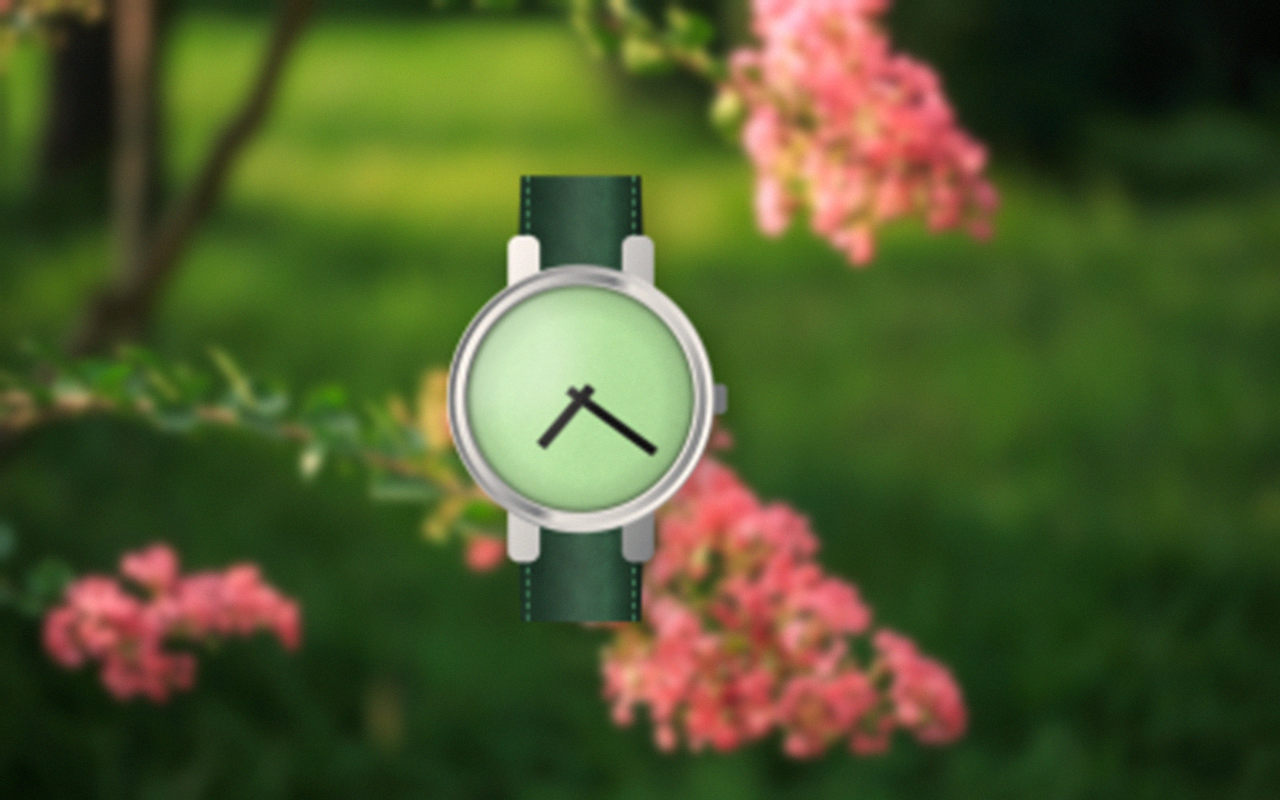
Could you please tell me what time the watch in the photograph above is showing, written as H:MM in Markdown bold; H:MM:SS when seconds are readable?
**7:21**
